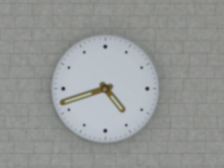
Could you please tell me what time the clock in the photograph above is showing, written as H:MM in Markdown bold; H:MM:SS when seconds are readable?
**4:42**
